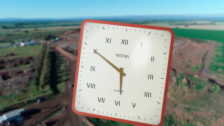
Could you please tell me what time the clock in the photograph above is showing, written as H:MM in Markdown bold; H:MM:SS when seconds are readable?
**5:50**
